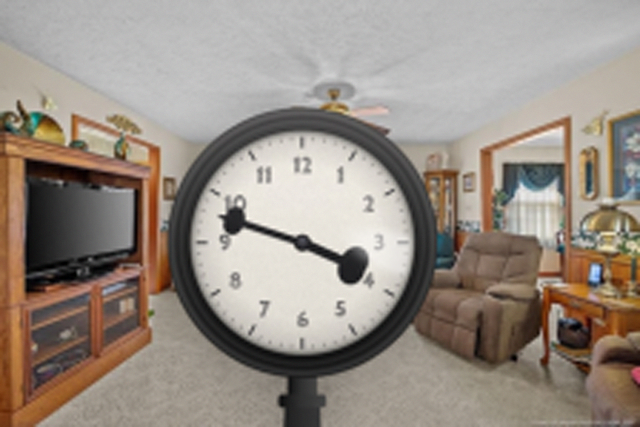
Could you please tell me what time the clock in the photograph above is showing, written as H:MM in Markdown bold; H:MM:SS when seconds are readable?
**3:48**
